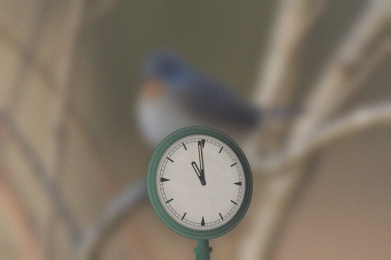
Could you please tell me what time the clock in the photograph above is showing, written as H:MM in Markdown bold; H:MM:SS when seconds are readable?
**10:59**
